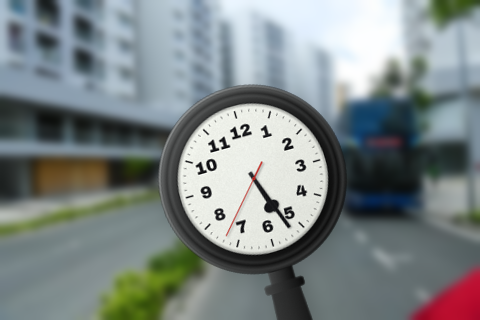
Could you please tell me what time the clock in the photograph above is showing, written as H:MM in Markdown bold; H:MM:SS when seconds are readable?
**5:26:37**
